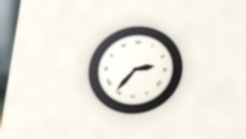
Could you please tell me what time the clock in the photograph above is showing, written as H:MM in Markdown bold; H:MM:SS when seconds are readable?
**2:36**
